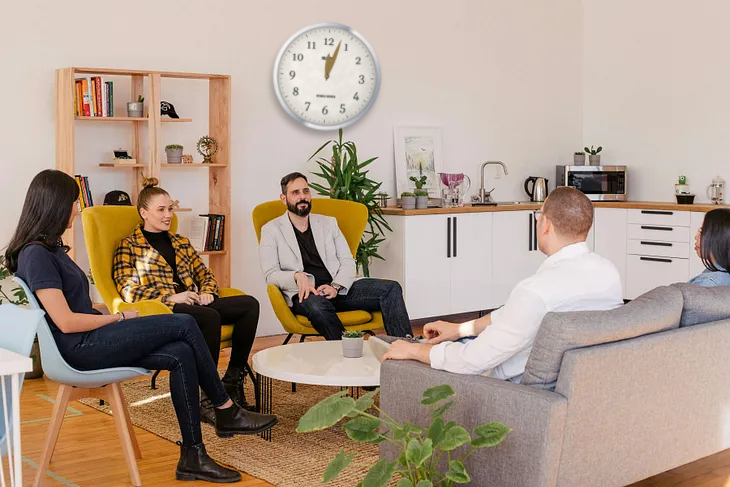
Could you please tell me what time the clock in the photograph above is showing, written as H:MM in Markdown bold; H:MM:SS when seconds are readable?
**12:03**
